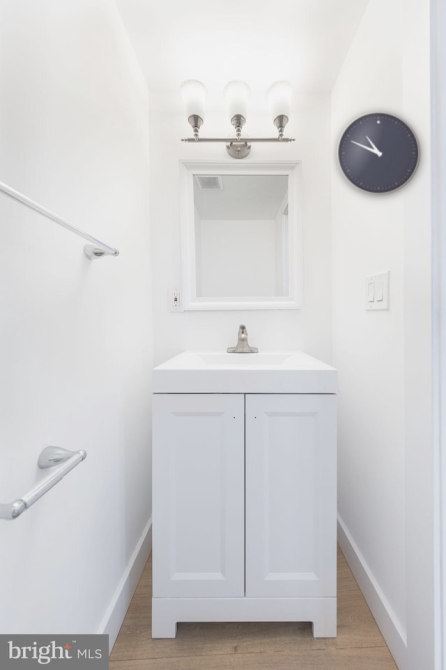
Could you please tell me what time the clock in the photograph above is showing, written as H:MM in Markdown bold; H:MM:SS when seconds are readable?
**10:49**
